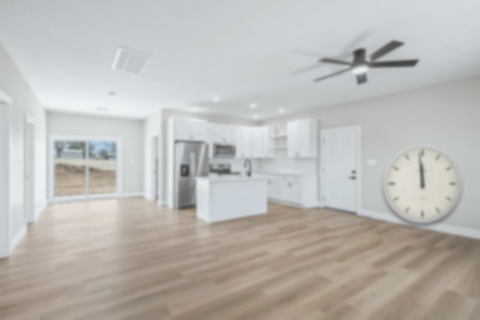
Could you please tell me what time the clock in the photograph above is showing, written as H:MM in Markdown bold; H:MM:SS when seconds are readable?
**11:59**
